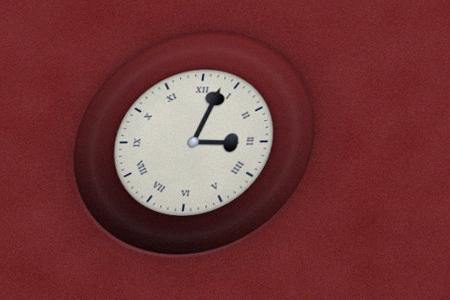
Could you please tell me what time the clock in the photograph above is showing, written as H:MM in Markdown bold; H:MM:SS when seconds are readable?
**3:03**
